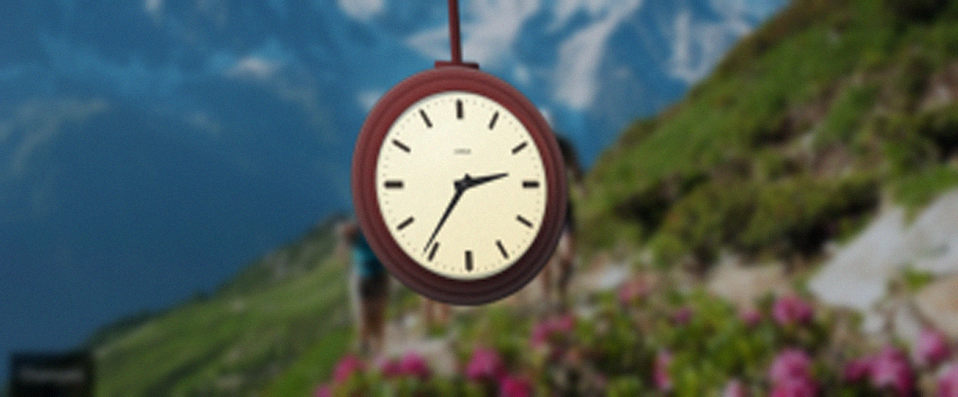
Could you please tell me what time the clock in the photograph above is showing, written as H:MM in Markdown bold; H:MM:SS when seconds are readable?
**2:36**
